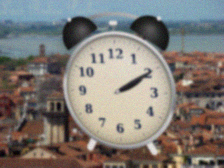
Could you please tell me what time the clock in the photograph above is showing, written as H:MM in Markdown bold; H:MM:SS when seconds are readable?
**2:10**
